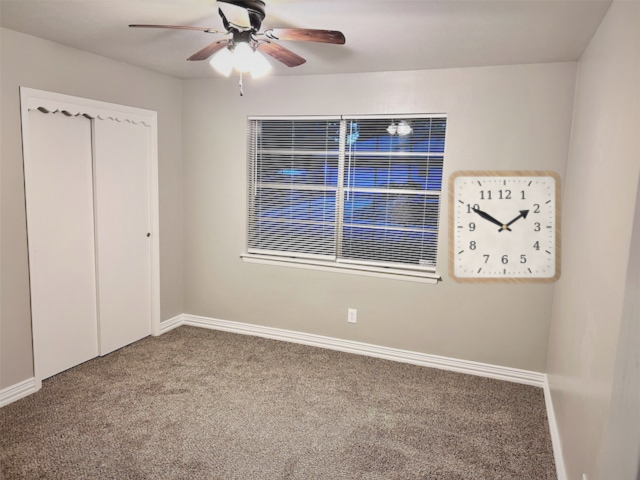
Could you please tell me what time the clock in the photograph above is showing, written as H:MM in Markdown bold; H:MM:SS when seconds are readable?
**1:50**
